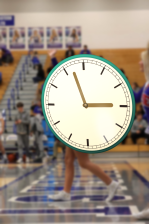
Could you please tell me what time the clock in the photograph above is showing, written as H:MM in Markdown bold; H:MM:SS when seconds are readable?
**2:57**
